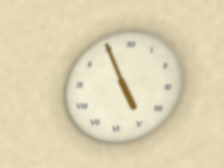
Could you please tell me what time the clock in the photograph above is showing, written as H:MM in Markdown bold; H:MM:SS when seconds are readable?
**4:55**
